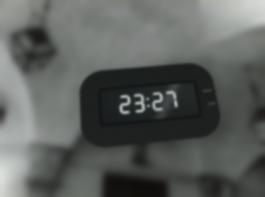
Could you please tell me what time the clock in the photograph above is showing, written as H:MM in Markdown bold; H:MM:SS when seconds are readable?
**23:27**
